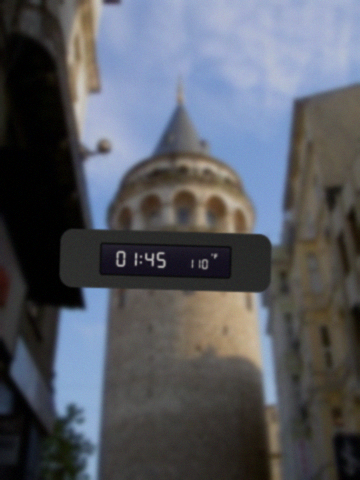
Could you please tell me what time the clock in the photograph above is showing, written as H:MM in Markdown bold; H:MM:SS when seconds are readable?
**1:45**
